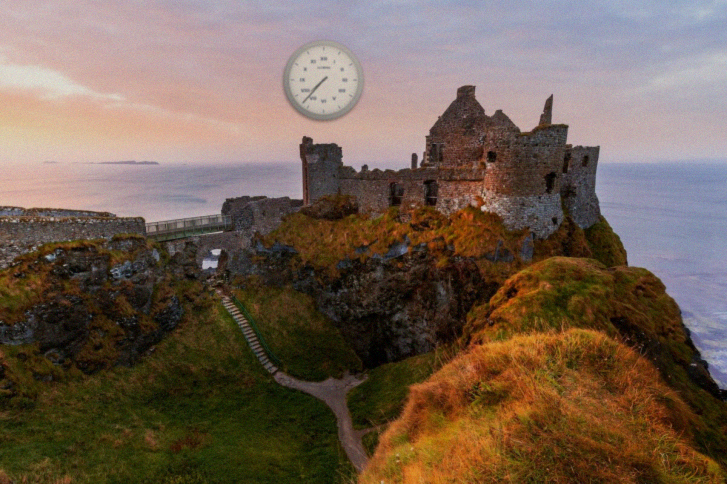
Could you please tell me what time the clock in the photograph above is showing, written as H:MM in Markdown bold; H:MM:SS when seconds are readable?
**7:37**
